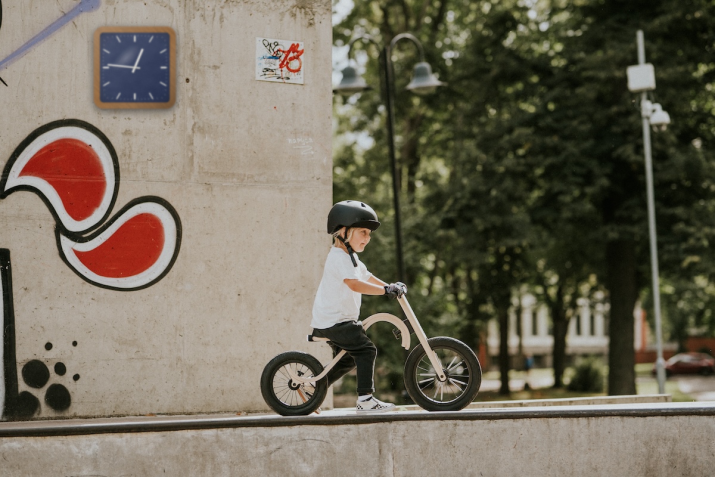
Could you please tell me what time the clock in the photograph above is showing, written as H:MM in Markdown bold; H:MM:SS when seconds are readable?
**12:46**
